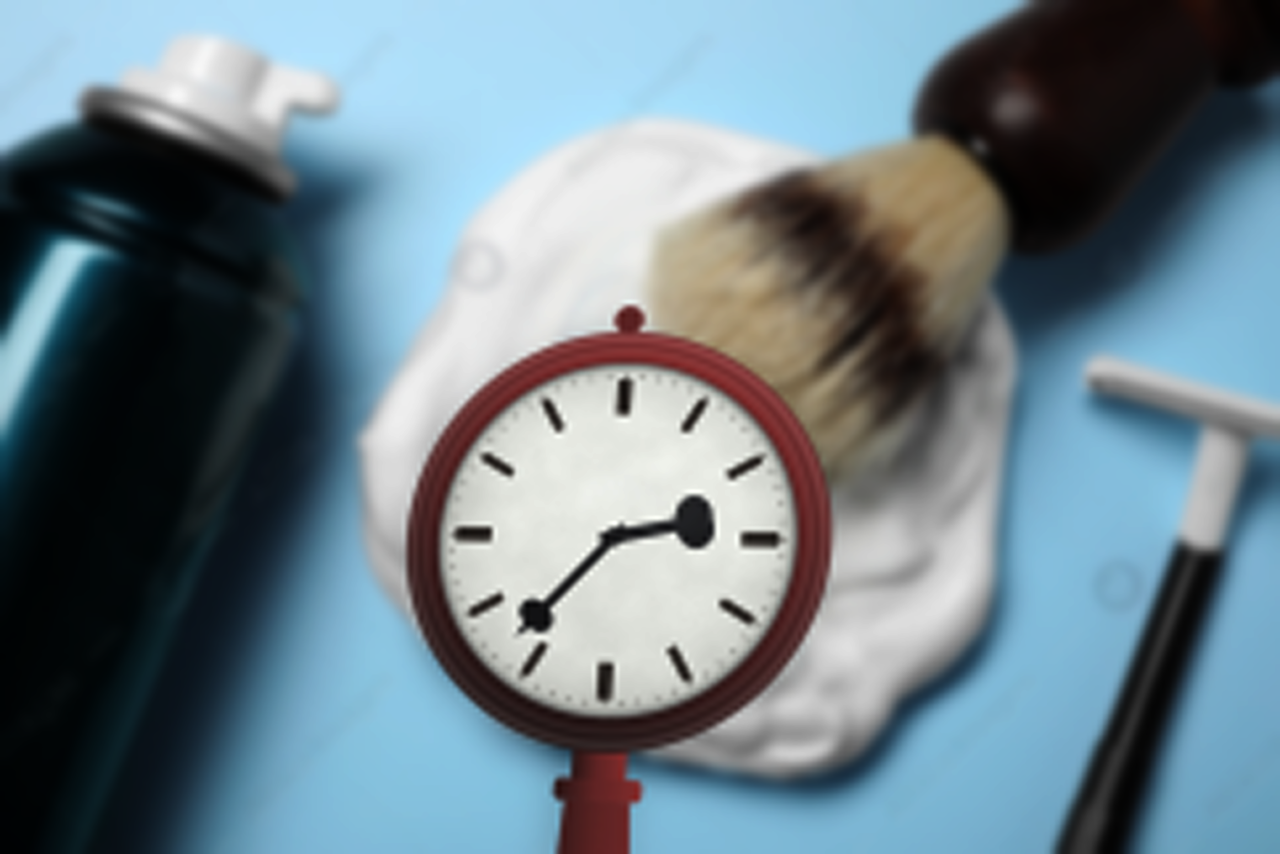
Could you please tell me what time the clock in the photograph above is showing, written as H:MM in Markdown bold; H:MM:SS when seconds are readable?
**2:37**
